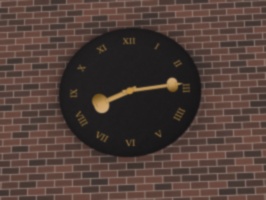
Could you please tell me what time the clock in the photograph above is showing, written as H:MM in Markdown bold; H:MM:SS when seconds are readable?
**8:14**
